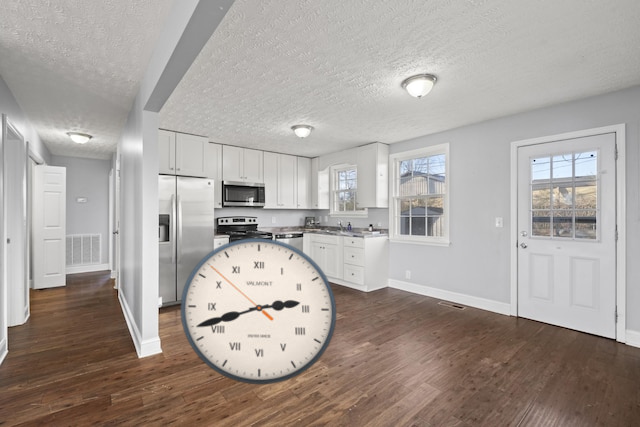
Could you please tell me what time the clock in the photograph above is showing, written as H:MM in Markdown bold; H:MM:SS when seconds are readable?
**2:41:52**
